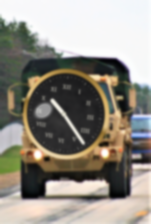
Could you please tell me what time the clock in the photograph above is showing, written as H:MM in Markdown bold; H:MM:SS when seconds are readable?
**10:23**
